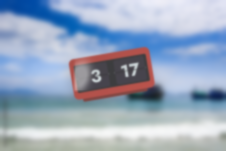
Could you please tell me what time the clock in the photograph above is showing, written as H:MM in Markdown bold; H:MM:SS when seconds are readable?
**3:17**
